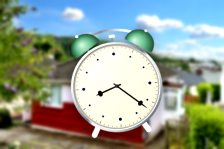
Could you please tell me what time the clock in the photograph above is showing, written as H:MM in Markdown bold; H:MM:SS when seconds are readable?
**8:22**
